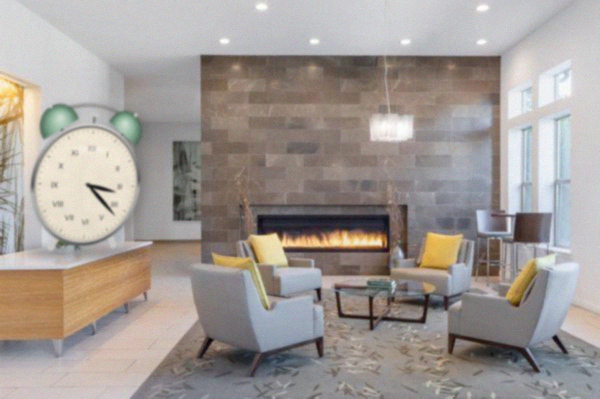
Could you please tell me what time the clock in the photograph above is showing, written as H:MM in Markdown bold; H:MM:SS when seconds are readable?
**3:22**
